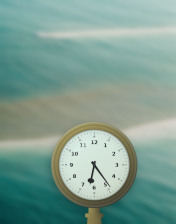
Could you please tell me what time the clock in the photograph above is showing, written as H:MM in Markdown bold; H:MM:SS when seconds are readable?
**6:24**
